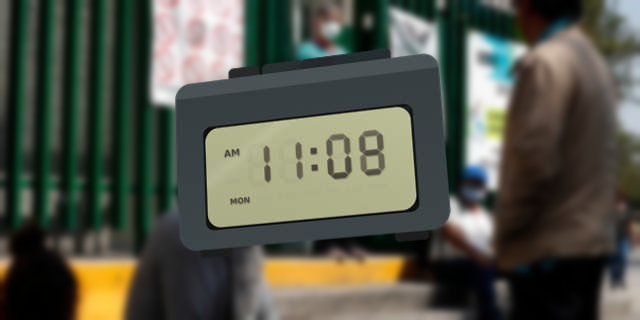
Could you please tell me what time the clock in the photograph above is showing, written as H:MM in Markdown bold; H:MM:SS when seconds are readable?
**11:08**
